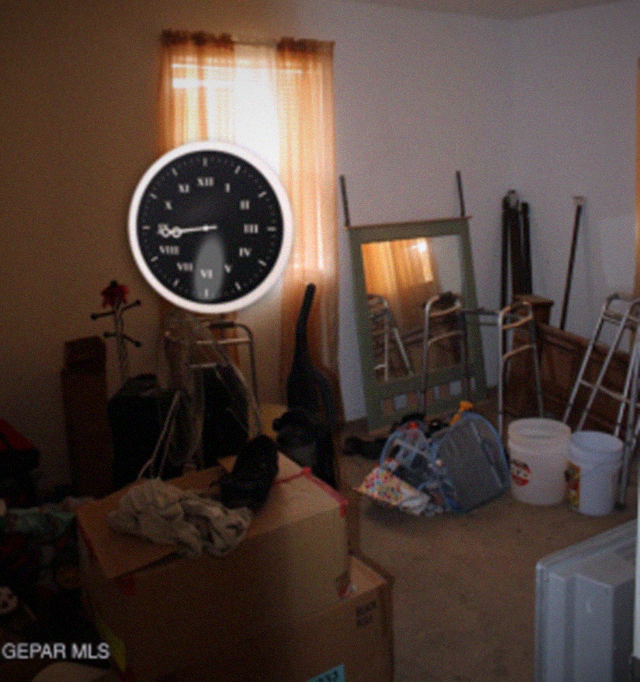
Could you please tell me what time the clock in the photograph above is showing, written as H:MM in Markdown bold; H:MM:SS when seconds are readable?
**8:44**
